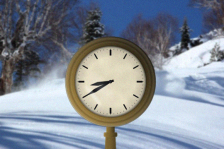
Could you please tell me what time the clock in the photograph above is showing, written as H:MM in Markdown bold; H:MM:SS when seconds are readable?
**8:40**
